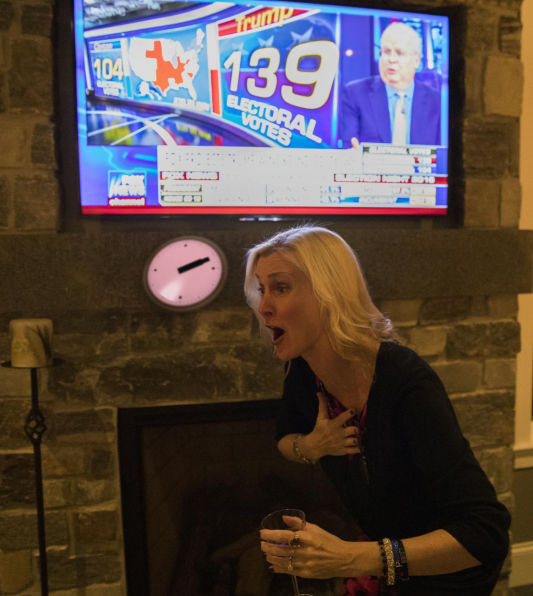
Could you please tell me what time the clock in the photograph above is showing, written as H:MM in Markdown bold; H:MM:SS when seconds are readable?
**2:11**
